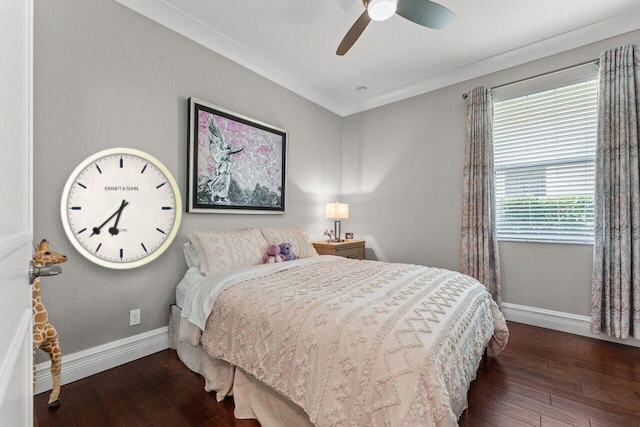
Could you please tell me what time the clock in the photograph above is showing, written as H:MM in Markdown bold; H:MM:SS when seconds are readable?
**6:38**
